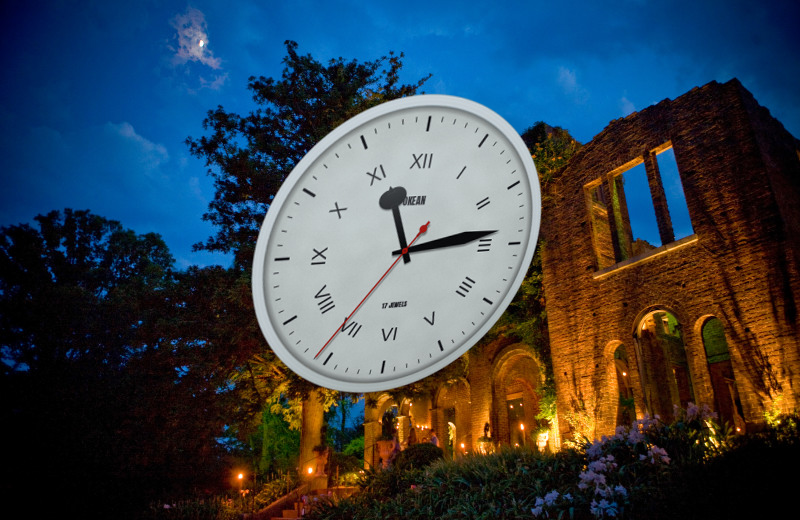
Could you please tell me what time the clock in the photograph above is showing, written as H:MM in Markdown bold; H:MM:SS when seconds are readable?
**11:13:36**
